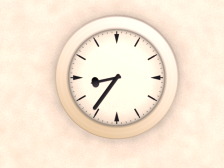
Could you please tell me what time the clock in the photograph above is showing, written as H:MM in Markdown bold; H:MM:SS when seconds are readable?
**8:36**
